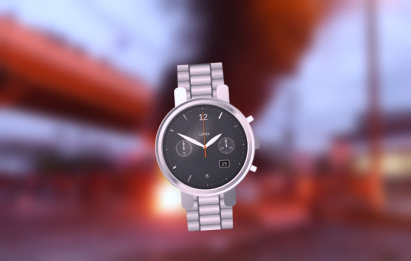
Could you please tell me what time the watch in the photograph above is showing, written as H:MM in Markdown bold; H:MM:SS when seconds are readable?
**1:50**
